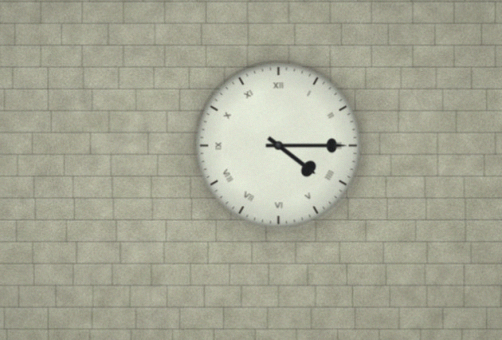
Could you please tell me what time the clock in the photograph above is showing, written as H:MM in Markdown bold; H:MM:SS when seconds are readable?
**4:15**
